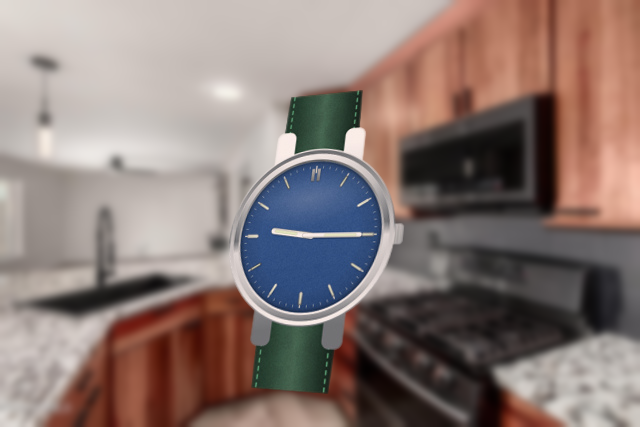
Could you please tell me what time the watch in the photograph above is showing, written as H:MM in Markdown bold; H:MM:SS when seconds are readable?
**9:15**
